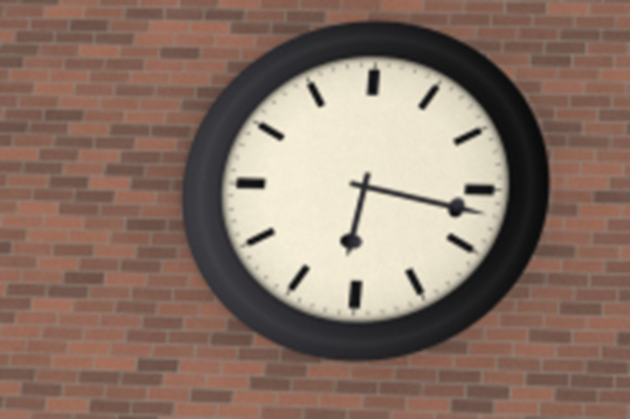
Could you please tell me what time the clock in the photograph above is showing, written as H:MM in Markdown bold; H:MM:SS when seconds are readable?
**6:17**
